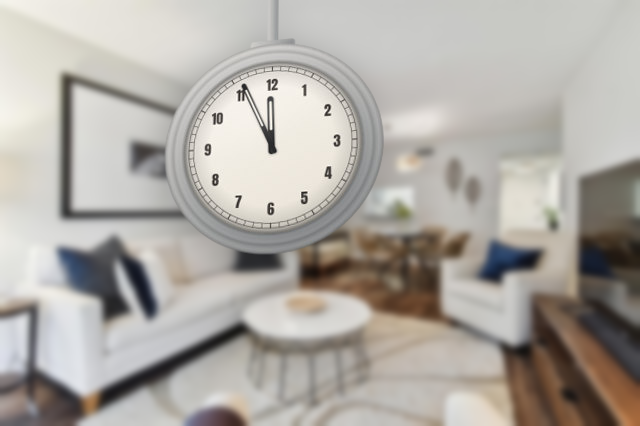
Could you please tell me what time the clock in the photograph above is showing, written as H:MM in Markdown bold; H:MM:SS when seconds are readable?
**11:56**
